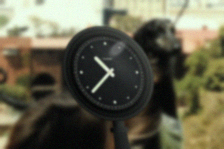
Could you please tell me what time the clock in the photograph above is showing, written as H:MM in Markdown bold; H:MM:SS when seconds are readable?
**10:38**
